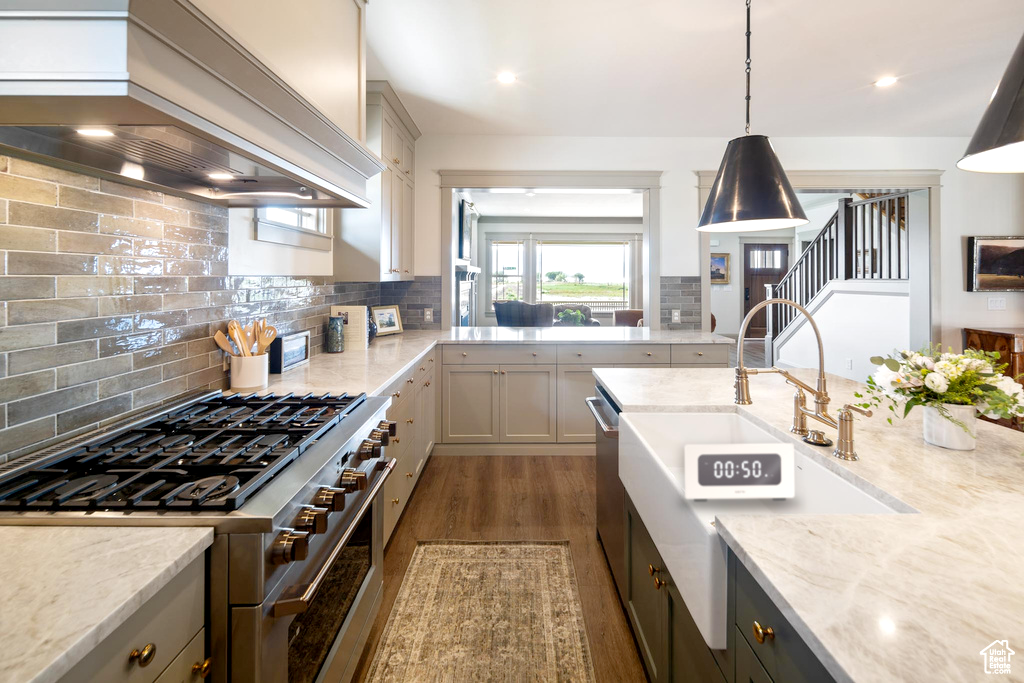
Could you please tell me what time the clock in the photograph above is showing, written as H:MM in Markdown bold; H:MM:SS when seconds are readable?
**0:50**
